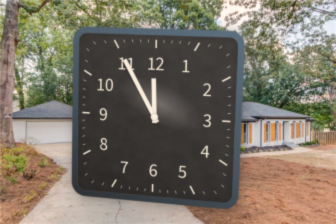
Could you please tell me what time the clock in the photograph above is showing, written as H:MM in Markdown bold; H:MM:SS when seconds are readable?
**11:55**
